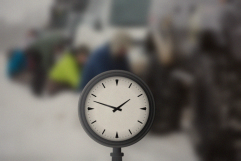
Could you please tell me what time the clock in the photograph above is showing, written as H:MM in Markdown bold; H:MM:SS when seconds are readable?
**1:48**
